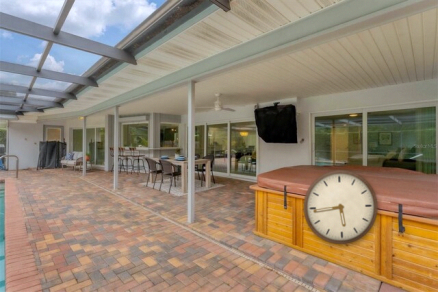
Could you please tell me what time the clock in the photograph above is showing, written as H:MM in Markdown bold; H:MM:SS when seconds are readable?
**5:44**
